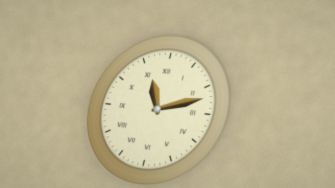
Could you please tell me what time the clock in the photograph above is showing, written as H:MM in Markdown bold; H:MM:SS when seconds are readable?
**11:12**
